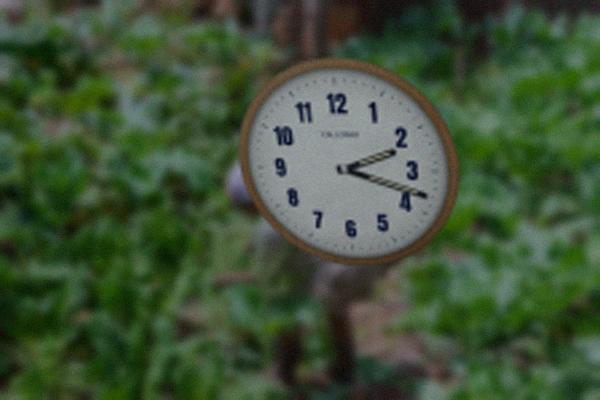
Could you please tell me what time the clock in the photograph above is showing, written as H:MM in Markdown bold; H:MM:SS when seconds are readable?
**2:18**
